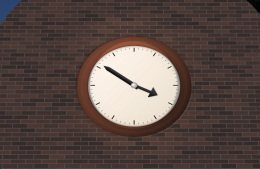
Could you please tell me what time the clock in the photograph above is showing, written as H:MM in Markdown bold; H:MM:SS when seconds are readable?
**3:51**
